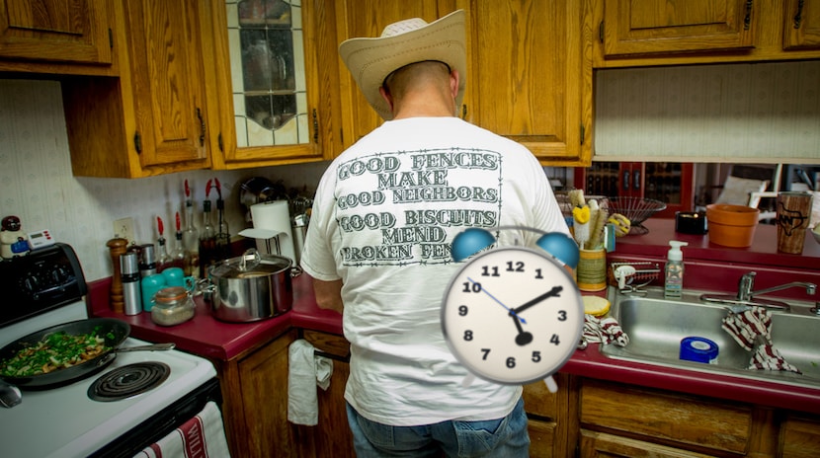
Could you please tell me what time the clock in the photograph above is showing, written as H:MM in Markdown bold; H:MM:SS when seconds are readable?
**5:09:51**
